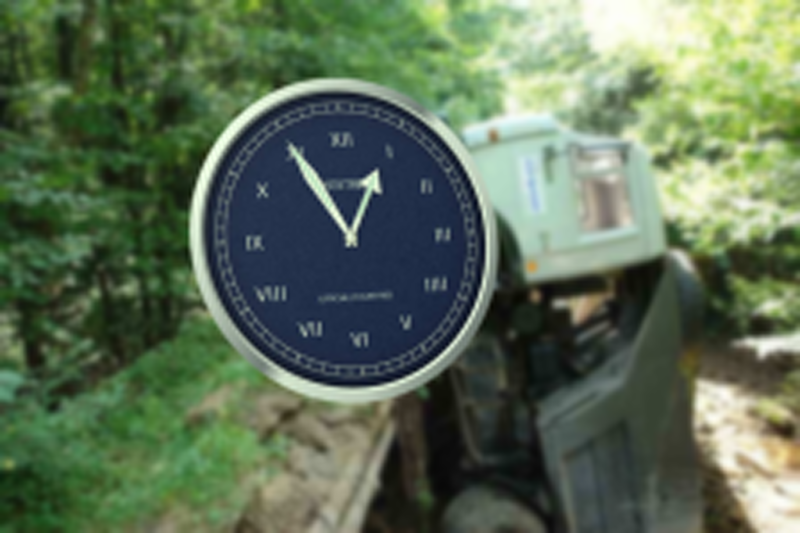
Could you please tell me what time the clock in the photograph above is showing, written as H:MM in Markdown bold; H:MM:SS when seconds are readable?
**12:55**
